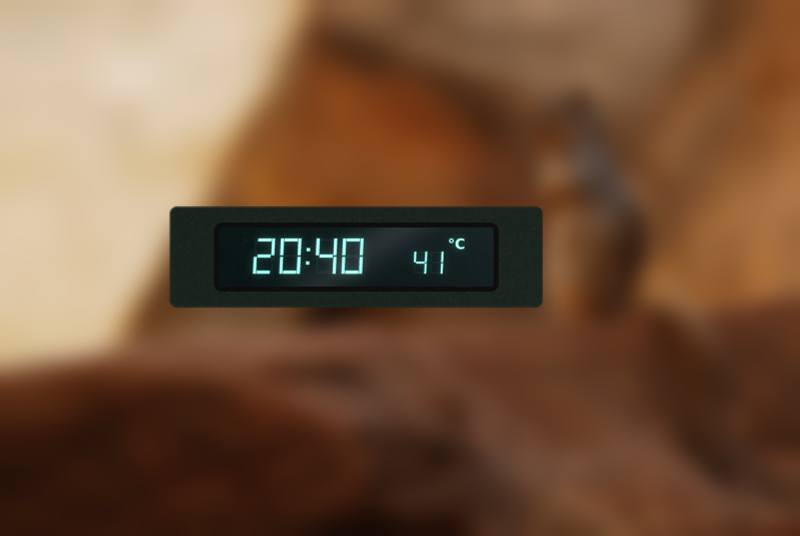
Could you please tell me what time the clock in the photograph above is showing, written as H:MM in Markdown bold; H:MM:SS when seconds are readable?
**20:40**
